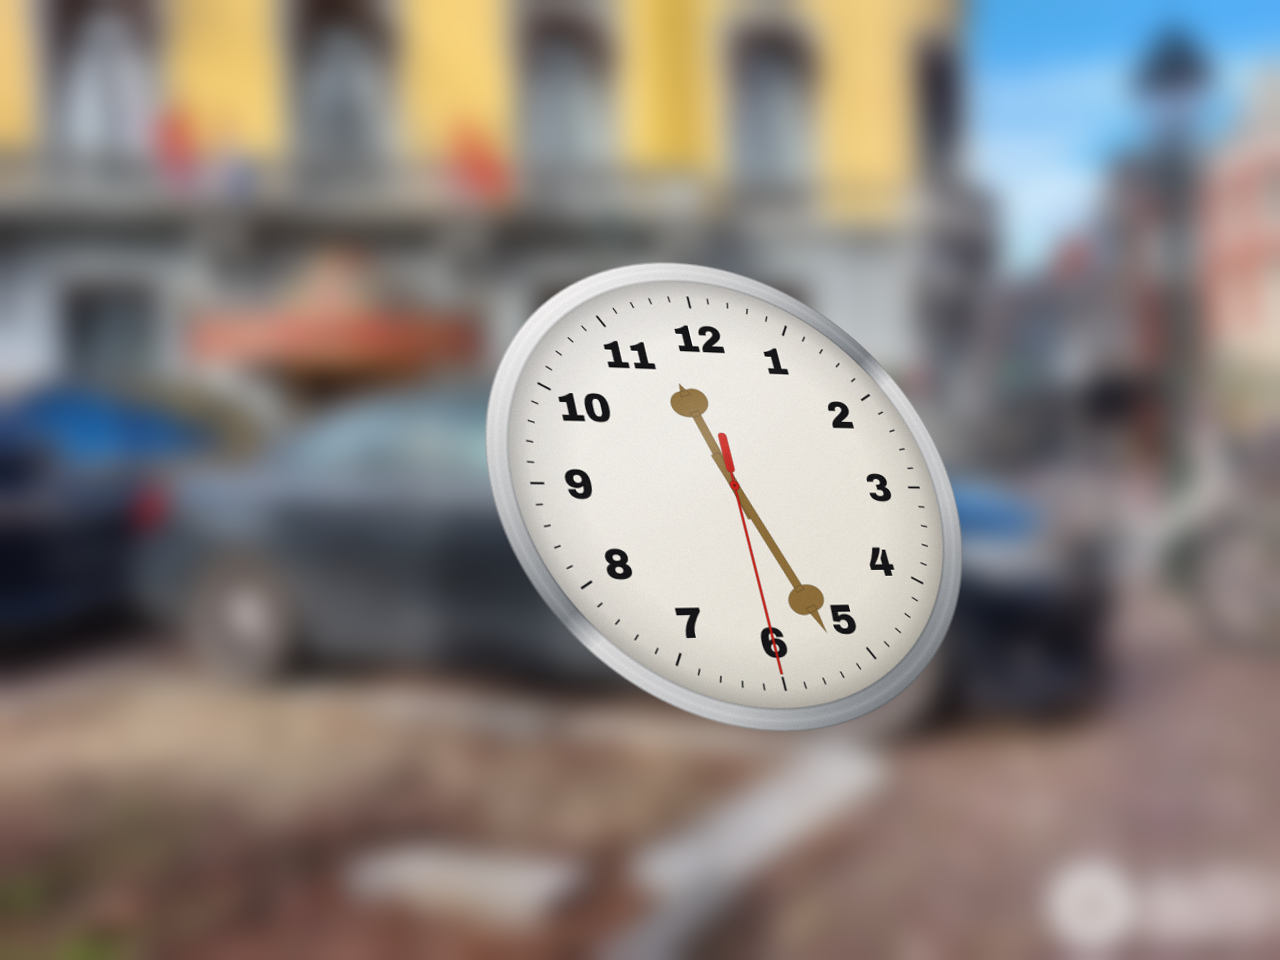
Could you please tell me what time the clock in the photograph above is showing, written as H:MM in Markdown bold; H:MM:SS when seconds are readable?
**11:26:30**
